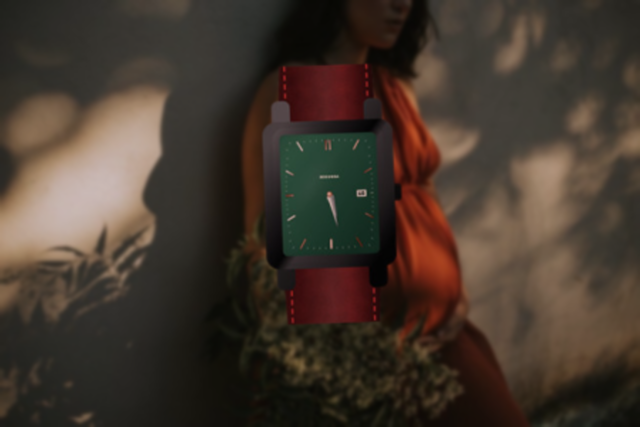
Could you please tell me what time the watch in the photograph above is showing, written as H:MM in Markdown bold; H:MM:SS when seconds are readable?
**5:28**
